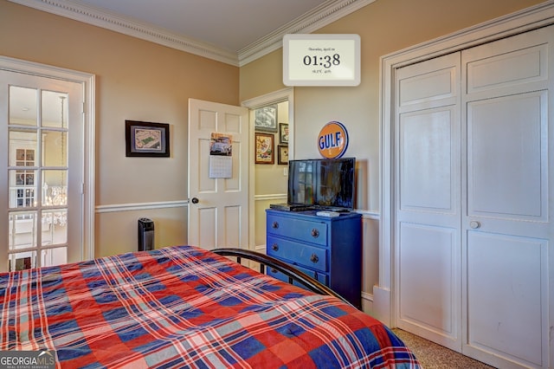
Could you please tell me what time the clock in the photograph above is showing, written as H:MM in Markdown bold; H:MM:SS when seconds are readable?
**1:38**
